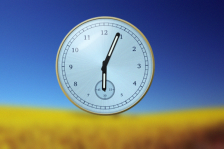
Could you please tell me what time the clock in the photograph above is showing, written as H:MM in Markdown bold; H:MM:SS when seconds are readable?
**6:04**
